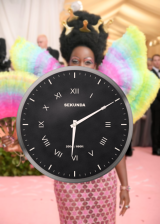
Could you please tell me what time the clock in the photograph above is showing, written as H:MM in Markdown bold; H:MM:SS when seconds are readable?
**6:10**
